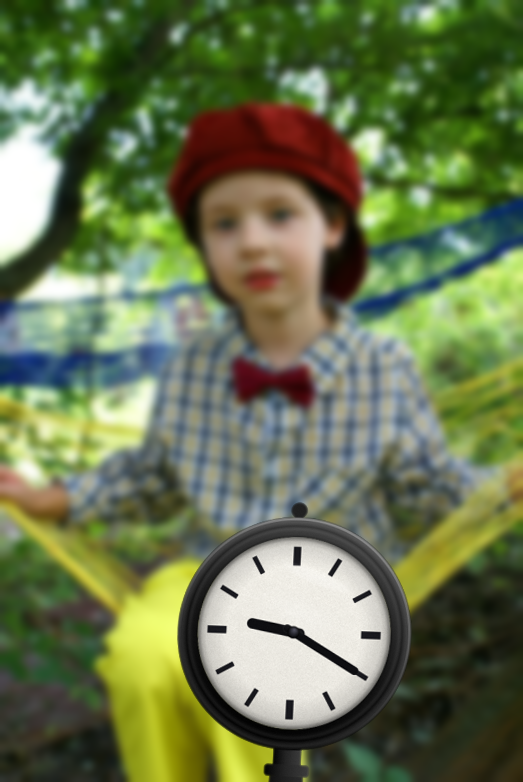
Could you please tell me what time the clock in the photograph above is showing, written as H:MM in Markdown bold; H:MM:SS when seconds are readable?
**9:20**
